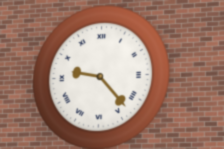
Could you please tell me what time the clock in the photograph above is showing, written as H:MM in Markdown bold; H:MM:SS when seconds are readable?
**9:23**
